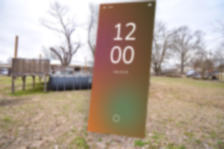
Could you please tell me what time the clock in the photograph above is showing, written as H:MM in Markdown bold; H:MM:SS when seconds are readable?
**12:00**
